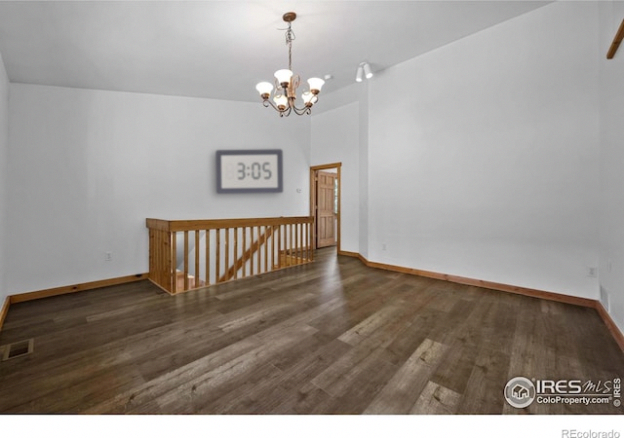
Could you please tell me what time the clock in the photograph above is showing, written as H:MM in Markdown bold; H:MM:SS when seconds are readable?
**3:05**
